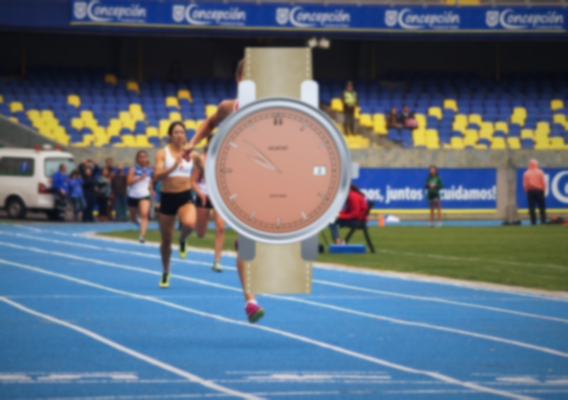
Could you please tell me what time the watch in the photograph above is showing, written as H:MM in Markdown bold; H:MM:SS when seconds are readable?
**9:52**
